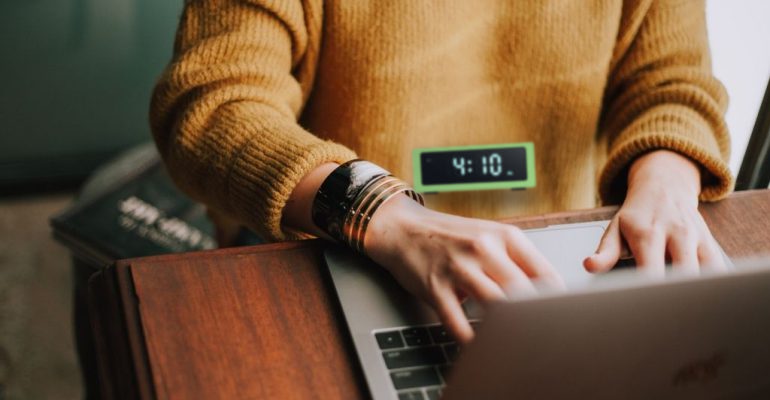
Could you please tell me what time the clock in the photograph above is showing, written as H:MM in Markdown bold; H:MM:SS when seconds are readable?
**4:10**
